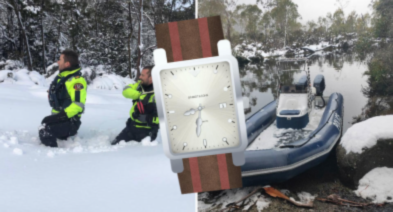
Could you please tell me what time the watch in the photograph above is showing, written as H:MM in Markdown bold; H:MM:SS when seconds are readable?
**8:32**
